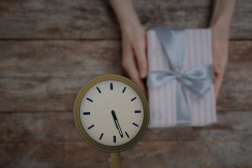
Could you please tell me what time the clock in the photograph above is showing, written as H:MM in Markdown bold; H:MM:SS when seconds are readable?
**5:27**
